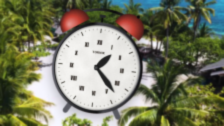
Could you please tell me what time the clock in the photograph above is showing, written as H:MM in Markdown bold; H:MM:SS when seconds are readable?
**1:23**
